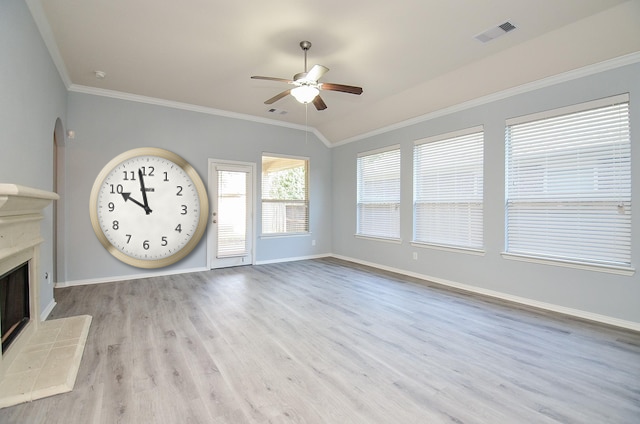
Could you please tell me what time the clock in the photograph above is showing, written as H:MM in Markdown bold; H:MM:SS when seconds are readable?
**9:58**
